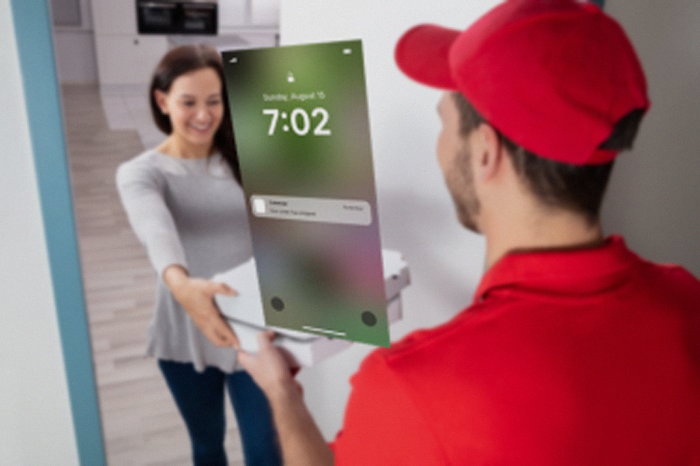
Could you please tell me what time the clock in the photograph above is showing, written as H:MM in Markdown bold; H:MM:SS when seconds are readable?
**7:02**
